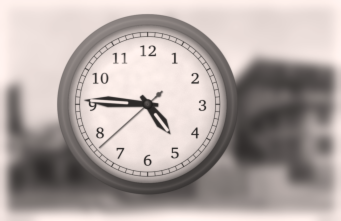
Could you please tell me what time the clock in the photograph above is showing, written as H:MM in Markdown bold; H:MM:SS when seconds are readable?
**4:45:38**
